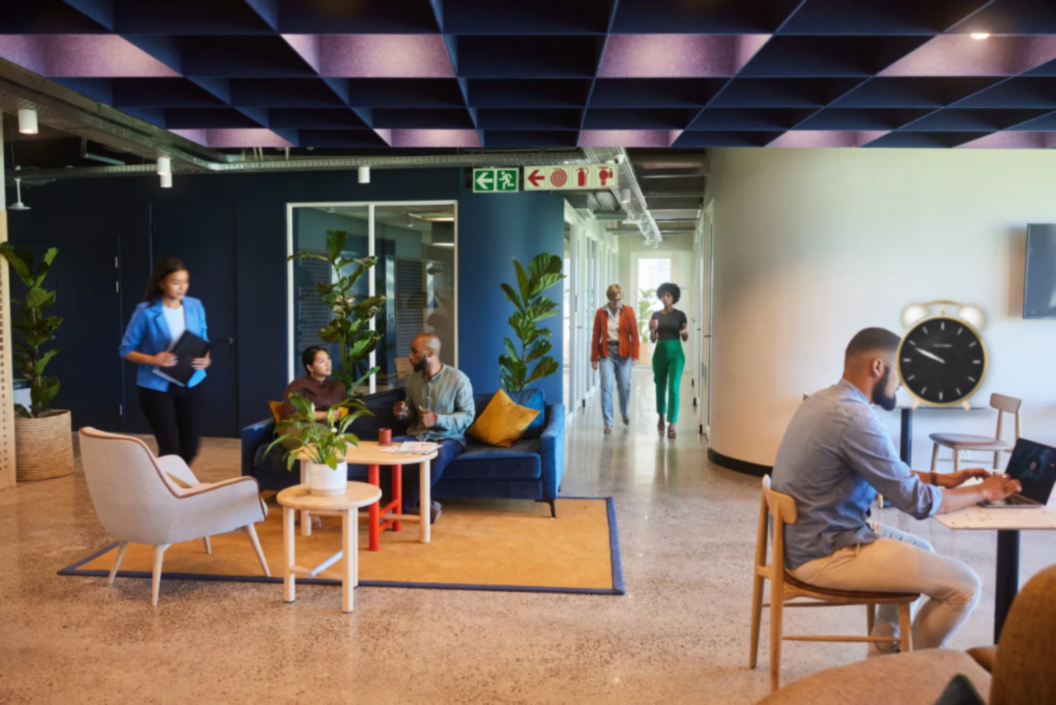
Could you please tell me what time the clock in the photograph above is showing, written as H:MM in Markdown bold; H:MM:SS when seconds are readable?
**9:49**
